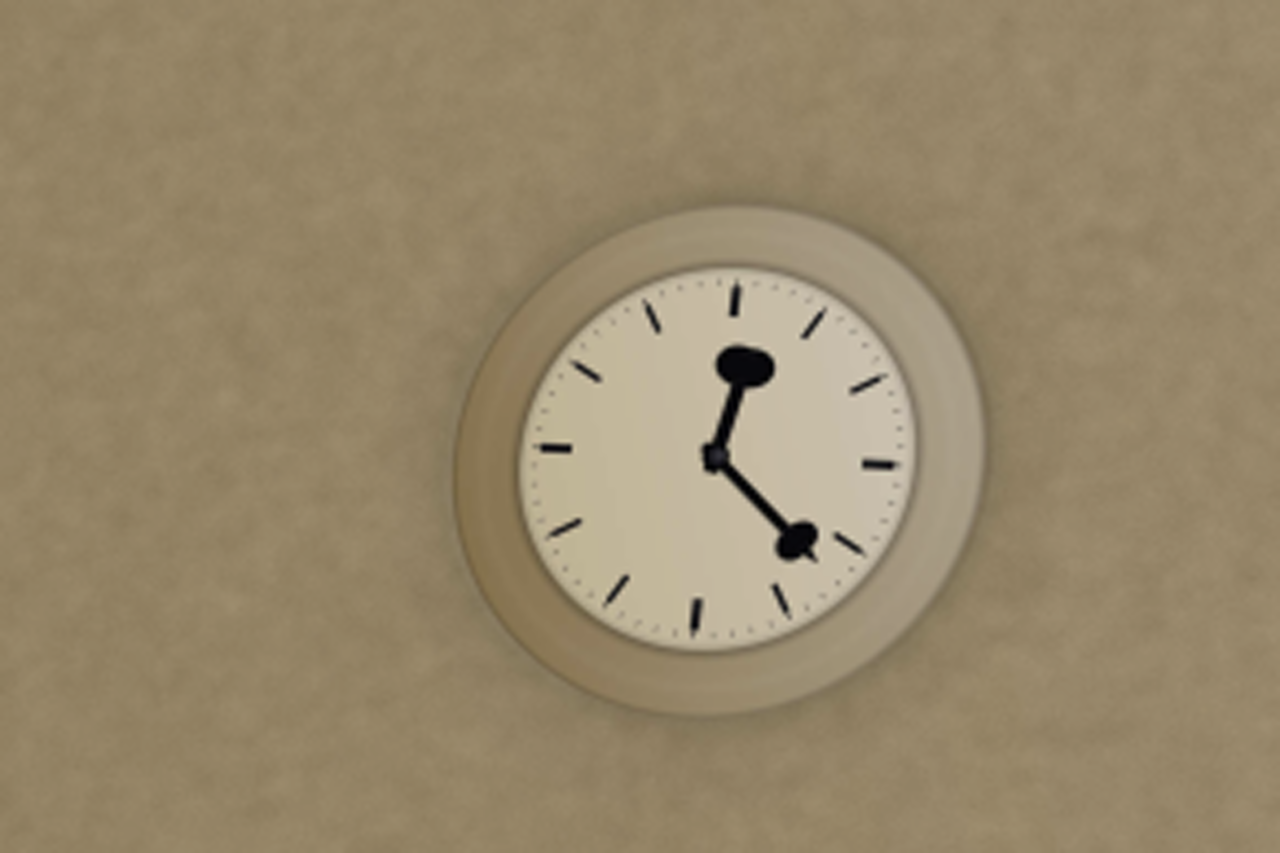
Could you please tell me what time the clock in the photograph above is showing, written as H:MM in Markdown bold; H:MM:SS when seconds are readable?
**12:22**
